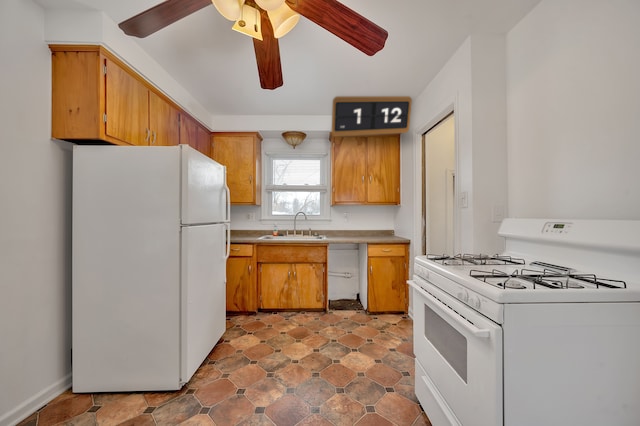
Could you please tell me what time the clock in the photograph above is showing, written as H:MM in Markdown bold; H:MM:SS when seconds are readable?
**1:12**
